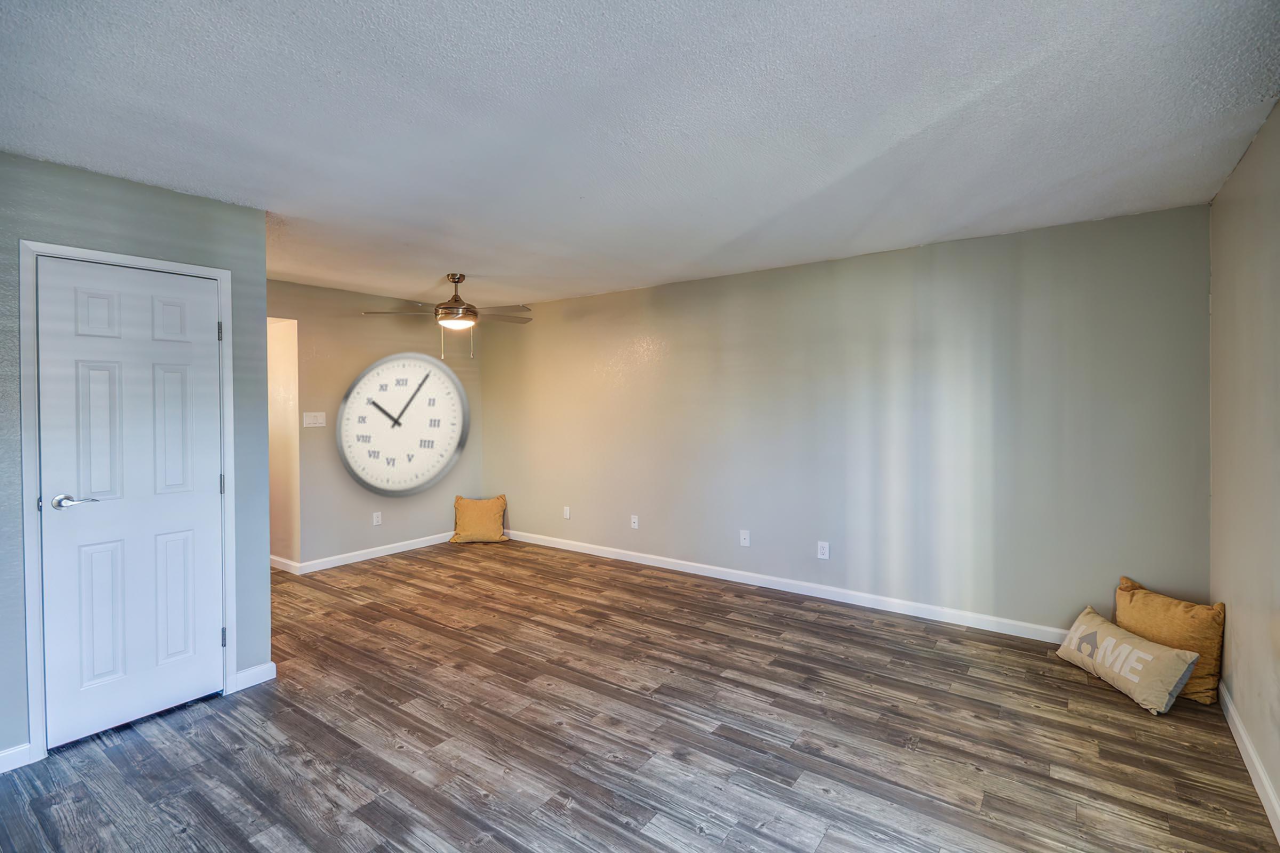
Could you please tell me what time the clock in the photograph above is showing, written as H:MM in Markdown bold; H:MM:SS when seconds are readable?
**10:05**
